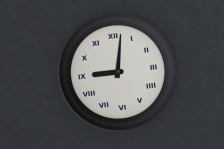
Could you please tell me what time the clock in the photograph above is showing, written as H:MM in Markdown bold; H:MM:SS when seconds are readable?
**9:02**
